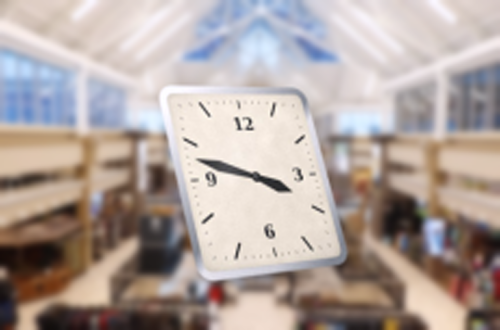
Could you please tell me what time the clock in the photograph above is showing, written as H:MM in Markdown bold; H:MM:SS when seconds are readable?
**3:48**
